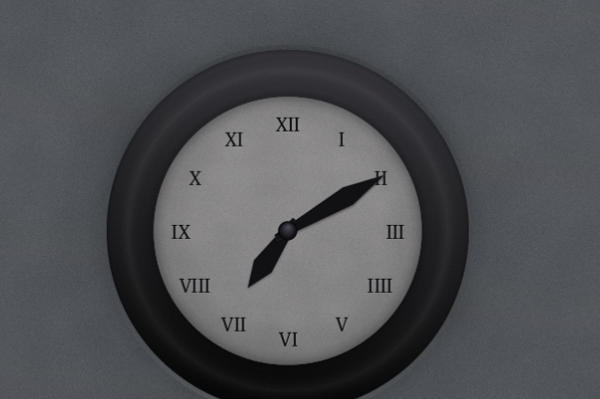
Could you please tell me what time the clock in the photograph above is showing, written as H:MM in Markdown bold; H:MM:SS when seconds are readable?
**7:10**
